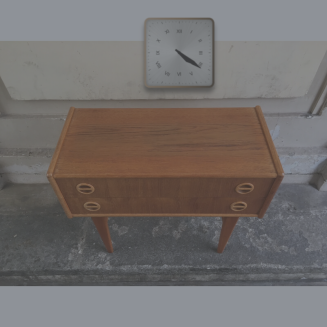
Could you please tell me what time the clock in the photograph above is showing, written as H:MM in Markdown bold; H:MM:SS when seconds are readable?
**4:21**
